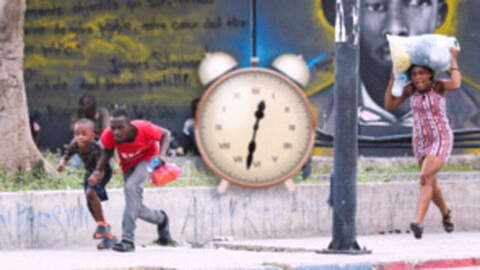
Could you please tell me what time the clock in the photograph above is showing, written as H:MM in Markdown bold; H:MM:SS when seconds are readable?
**12:32**
